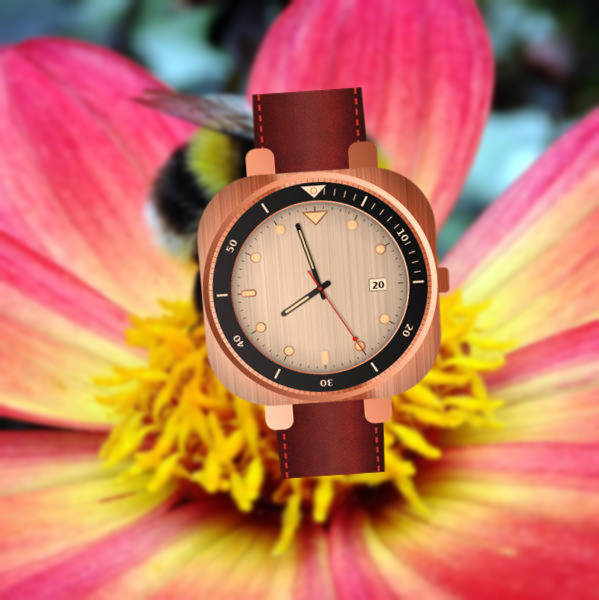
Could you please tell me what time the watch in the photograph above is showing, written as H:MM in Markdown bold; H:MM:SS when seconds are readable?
**7:57:25**
